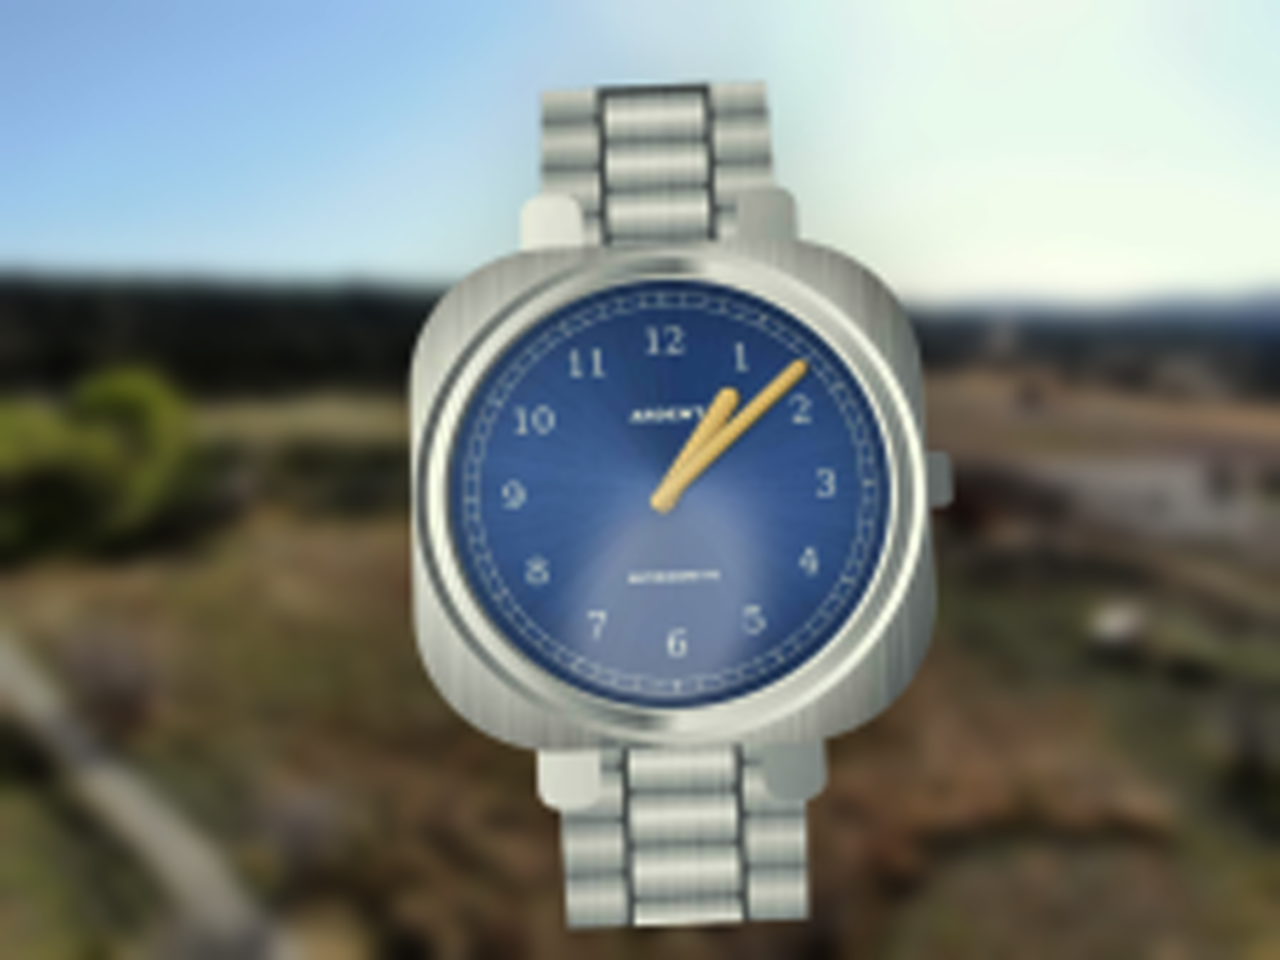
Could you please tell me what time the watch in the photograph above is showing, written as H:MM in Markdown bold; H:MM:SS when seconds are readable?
**1:08**
